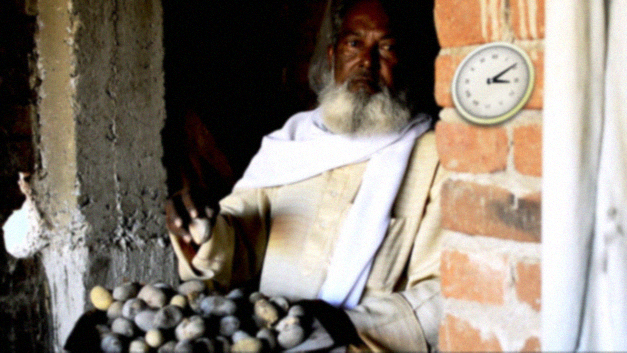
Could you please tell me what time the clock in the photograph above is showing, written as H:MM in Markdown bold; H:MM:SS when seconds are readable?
**3:09**
